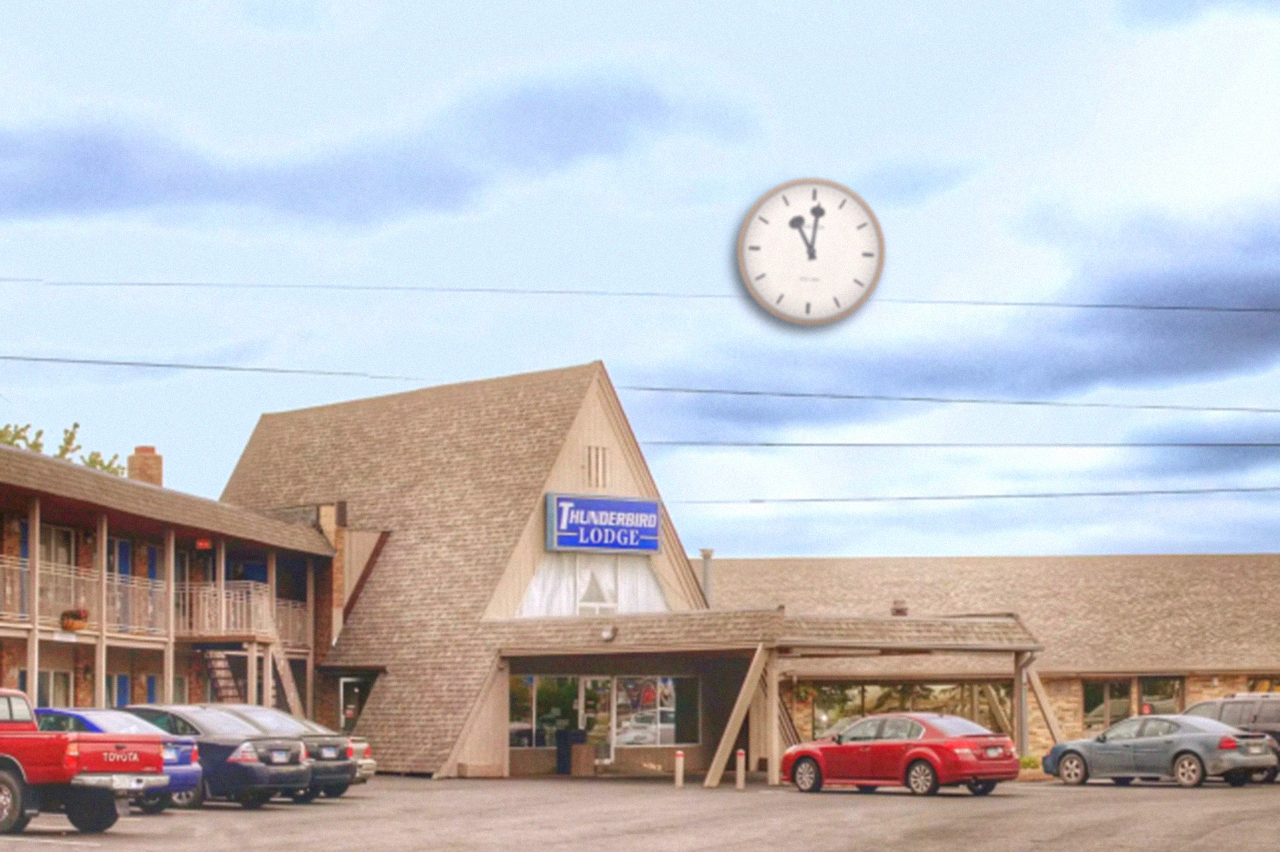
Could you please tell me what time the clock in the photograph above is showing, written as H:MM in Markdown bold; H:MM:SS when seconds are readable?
**11:01**
